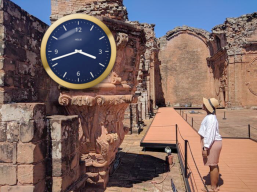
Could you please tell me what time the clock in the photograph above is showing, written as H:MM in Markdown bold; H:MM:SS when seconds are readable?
**3:42**
